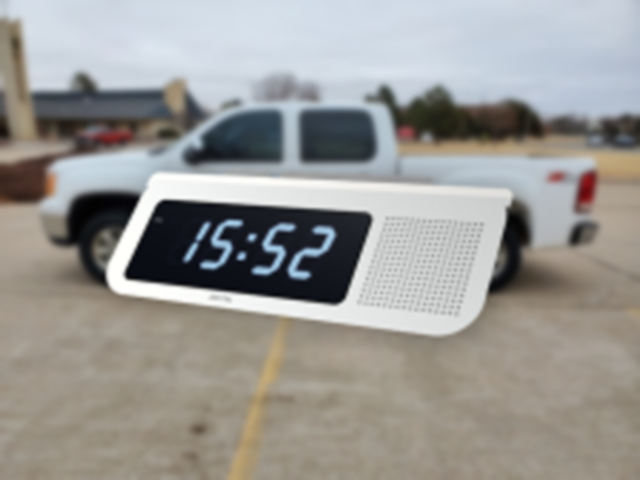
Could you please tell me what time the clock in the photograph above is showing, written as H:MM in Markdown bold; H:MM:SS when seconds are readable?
**15:52**
